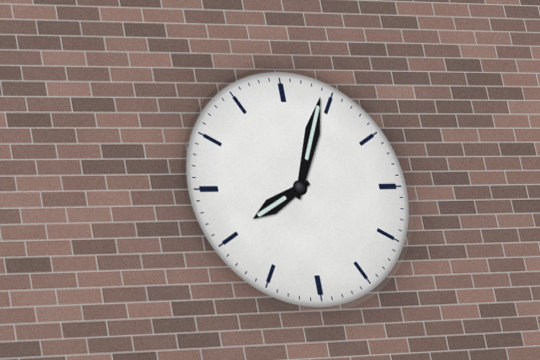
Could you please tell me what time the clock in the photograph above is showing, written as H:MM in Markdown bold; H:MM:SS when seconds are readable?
**8:04**
